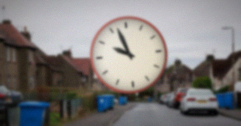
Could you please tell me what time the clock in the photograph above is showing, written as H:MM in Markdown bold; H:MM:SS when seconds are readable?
**9:57**
